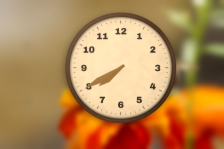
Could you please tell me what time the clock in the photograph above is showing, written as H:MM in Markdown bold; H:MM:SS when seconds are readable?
**7:40**
